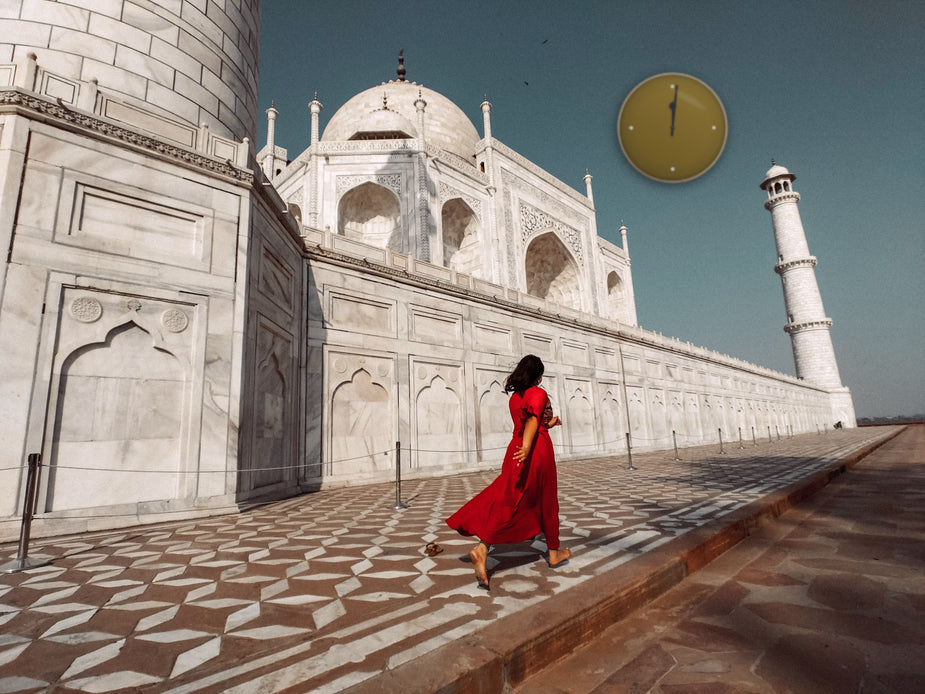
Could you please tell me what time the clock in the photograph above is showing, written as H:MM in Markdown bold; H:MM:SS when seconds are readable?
**12:01**
